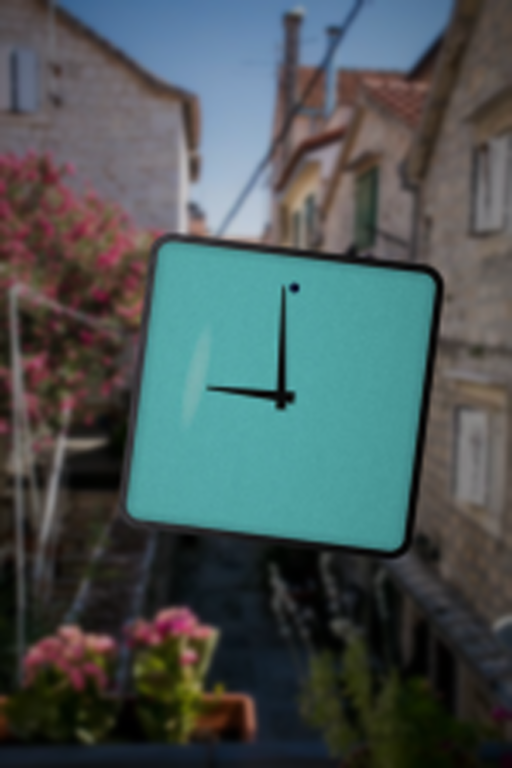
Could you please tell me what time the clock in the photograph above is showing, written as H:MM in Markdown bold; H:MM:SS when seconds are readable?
**8:59**
